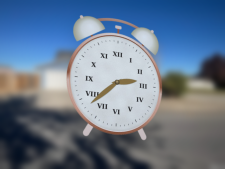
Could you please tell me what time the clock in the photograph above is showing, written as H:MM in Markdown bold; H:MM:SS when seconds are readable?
**2:38**
